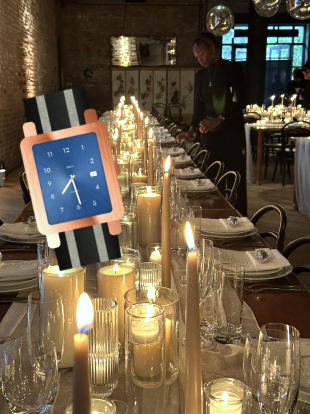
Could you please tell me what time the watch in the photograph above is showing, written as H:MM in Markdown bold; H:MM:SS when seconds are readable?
**7:29**
